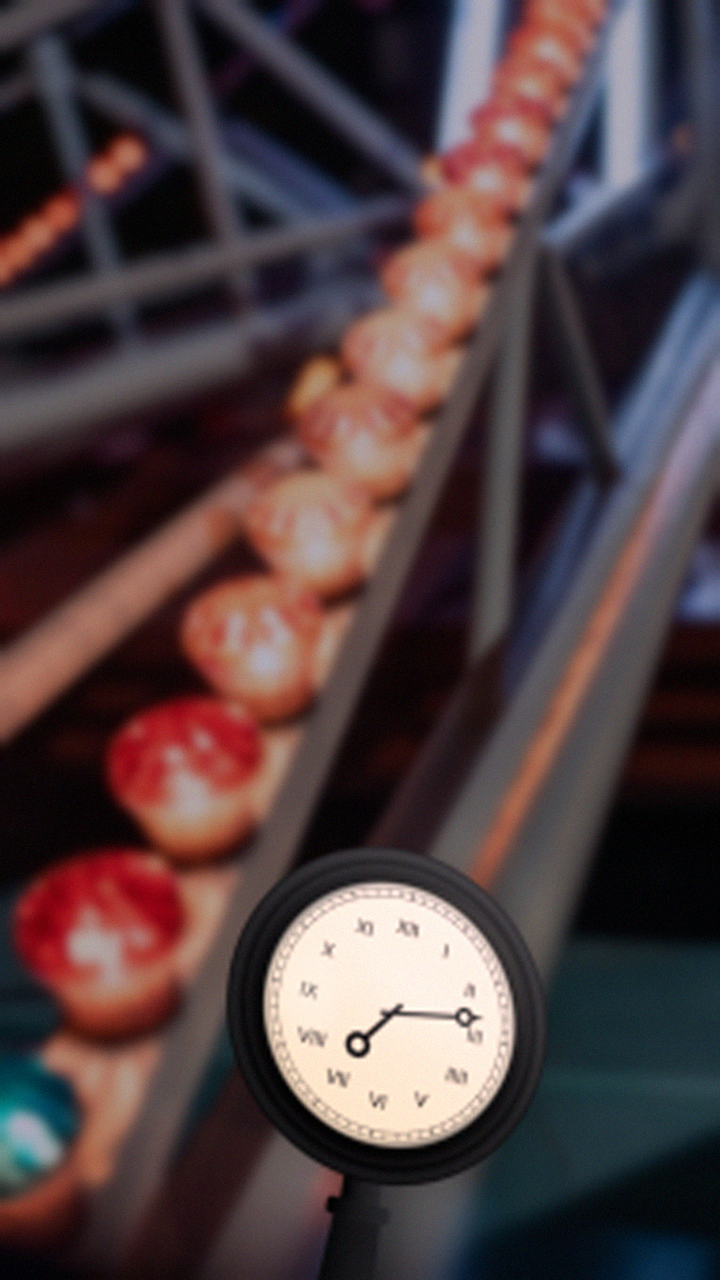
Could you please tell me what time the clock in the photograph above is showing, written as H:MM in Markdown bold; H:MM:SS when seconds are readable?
**7:13**
